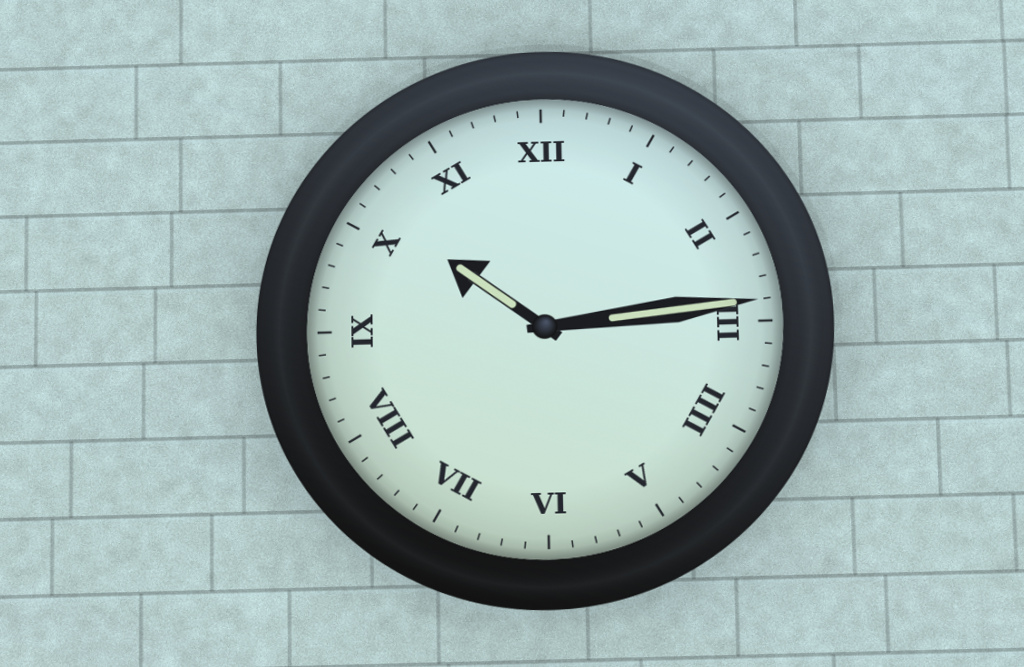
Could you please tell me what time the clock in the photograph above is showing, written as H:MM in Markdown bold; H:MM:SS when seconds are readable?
**10:14**
